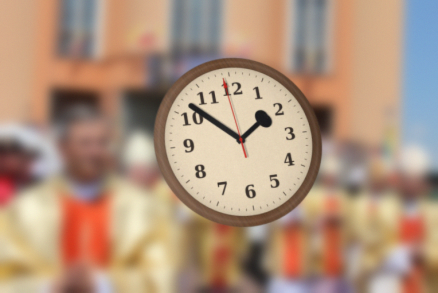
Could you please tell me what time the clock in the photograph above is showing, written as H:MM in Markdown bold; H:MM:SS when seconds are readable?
**1:51:59**
